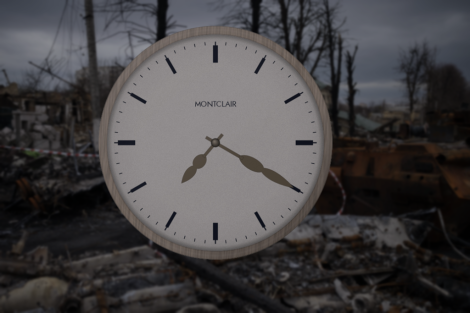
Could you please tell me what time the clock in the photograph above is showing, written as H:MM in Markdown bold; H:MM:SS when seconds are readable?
**7:20**
